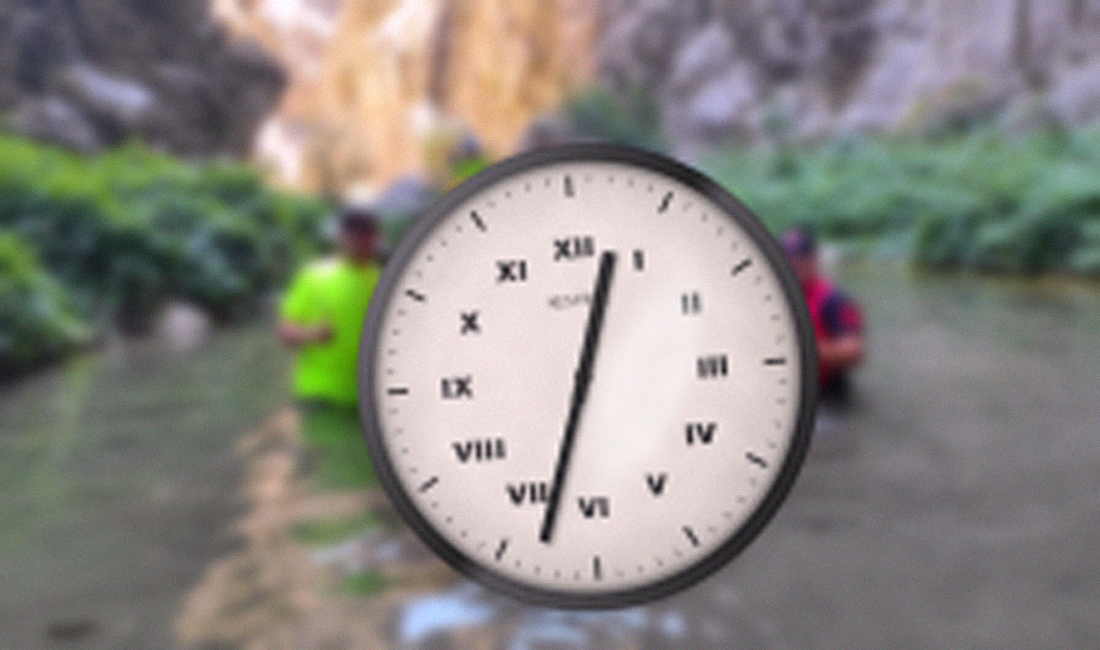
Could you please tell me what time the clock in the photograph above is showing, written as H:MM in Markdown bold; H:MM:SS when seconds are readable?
**12:33**
